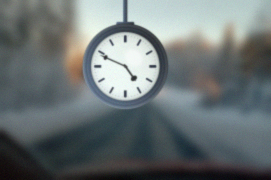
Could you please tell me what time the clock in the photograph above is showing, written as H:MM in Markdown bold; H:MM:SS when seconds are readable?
**4:49**
